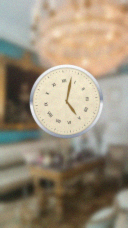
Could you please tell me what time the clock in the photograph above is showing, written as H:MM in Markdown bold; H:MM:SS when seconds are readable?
**5:03**
